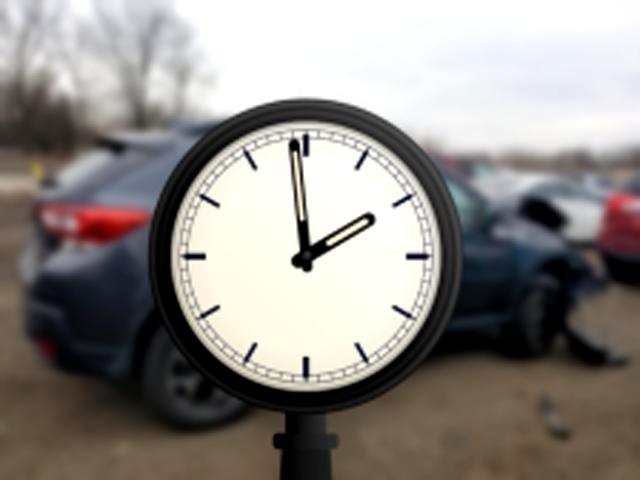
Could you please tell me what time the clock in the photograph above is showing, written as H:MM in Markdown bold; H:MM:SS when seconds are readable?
**1:59**
